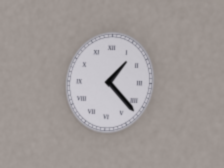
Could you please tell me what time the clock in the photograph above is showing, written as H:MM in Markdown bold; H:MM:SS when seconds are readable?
**1:22**
